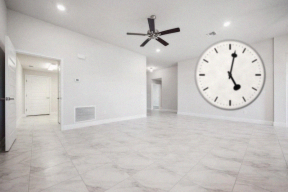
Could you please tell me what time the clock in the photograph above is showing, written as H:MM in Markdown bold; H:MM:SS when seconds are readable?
**5:02**
